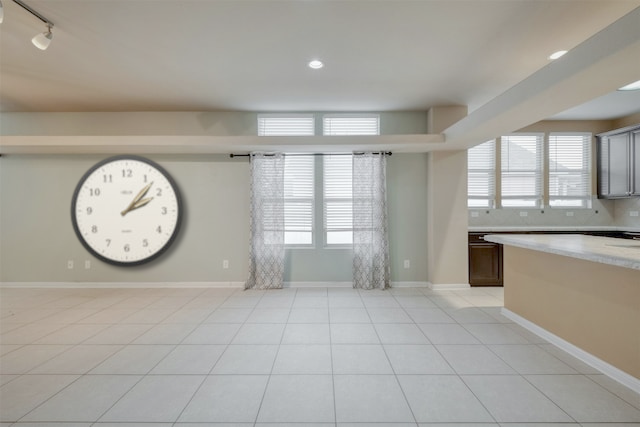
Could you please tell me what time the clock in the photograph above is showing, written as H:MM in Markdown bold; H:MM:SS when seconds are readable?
**2:07**
